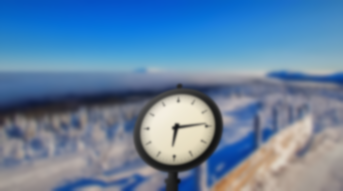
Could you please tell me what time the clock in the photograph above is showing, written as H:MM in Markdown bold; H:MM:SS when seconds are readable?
**6:14**
